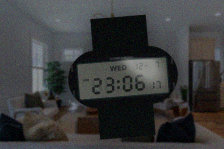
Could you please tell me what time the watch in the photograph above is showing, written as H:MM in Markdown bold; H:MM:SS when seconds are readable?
**23:06:17**
